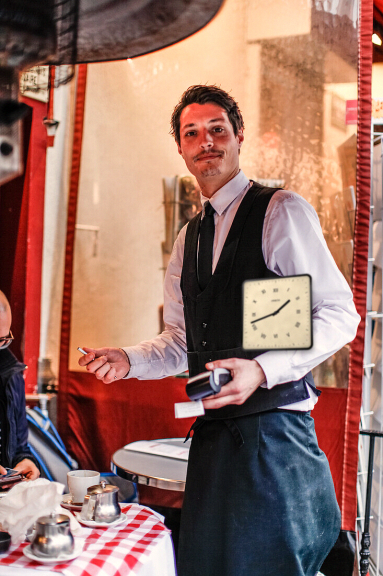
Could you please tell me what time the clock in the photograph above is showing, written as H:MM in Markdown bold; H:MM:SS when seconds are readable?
**1:42**
